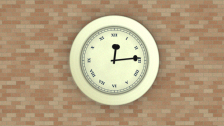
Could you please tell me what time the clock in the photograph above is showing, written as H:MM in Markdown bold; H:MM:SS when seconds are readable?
**12:14**
